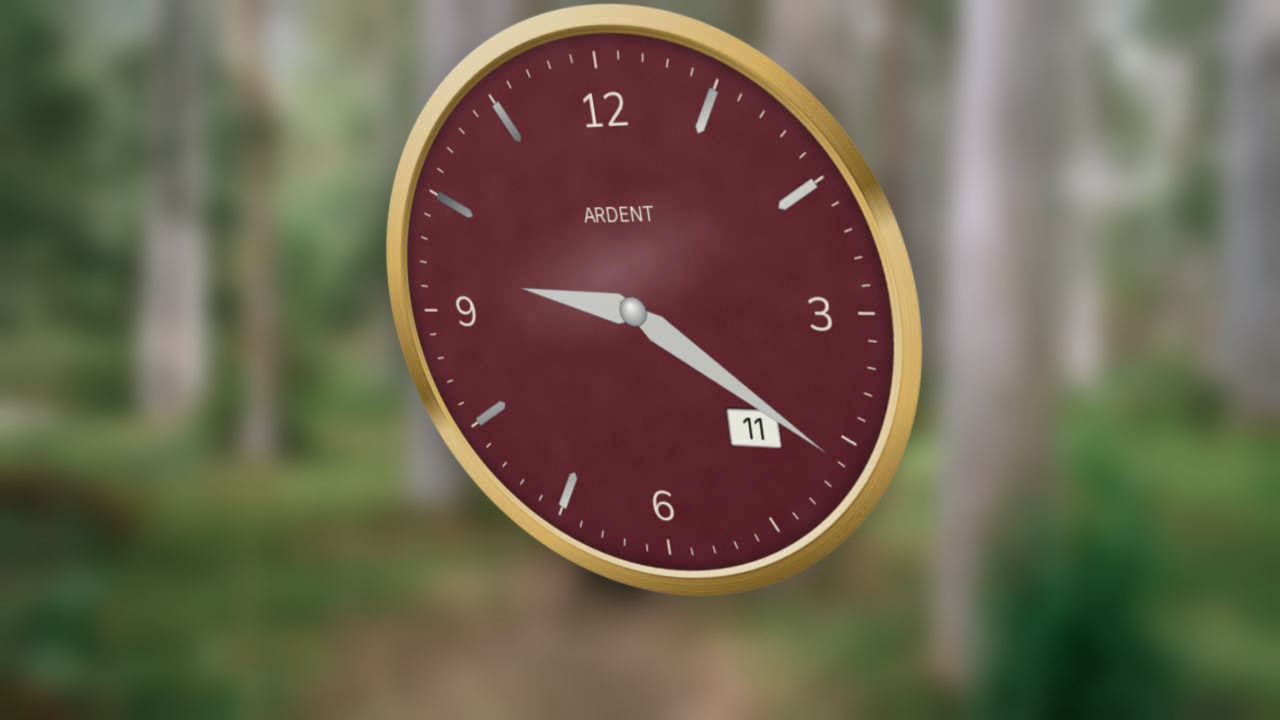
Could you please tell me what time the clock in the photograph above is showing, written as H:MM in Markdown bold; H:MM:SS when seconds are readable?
**9:21**
